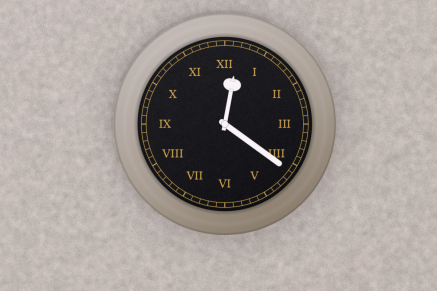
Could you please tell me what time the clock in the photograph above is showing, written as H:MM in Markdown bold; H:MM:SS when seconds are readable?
**12:21**
